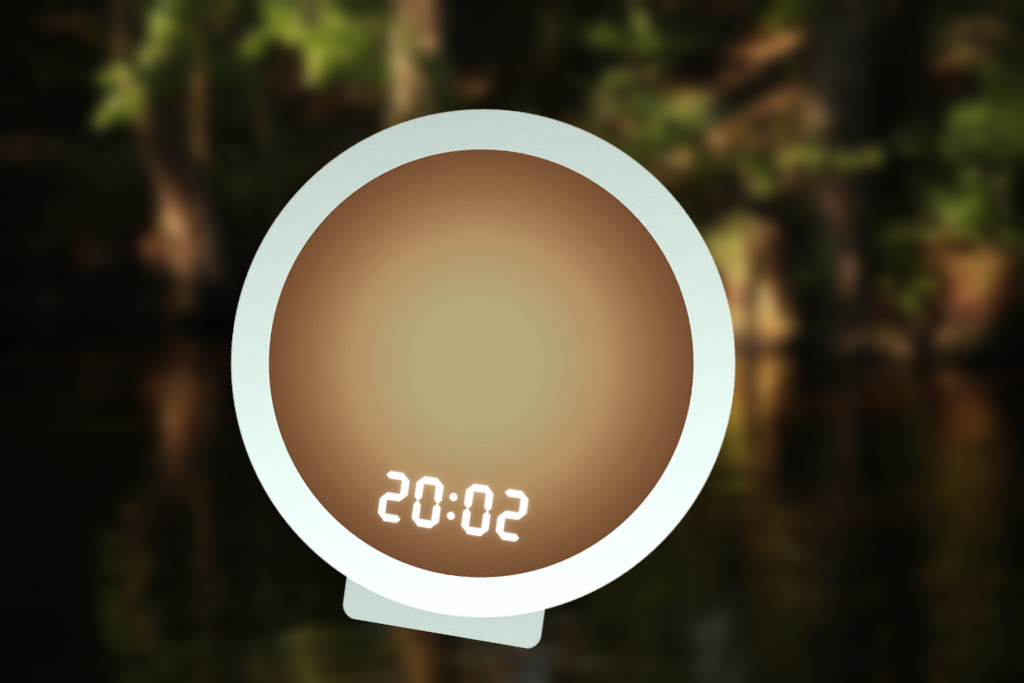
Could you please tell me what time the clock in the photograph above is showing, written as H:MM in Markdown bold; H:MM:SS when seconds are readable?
**20:02**
